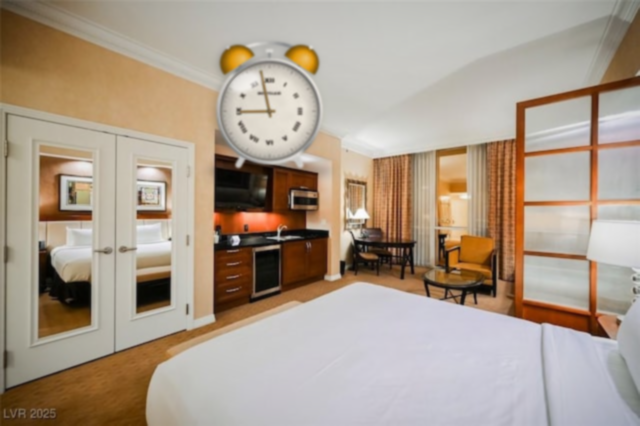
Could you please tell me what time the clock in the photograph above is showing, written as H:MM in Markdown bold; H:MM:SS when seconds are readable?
**8:58**
